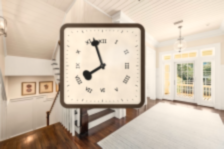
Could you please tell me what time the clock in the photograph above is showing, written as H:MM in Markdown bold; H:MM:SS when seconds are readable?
**7:57**
